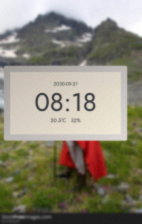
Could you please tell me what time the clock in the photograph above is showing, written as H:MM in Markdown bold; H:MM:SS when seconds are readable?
**8:18**
